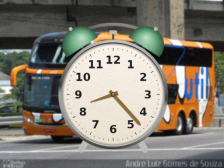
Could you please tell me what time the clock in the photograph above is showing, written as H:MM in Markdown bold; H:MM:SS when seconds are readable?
**8:23**
